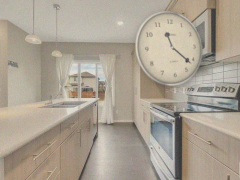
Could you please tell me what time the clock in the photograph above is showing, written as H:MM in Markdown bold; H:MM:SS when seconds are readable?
**11:22**
